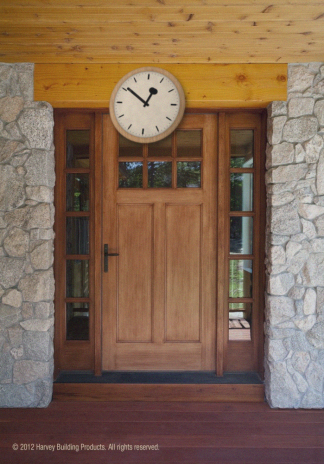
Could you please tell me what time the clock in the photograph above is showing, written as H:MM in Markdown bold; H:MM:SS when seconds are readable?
**12:51**
